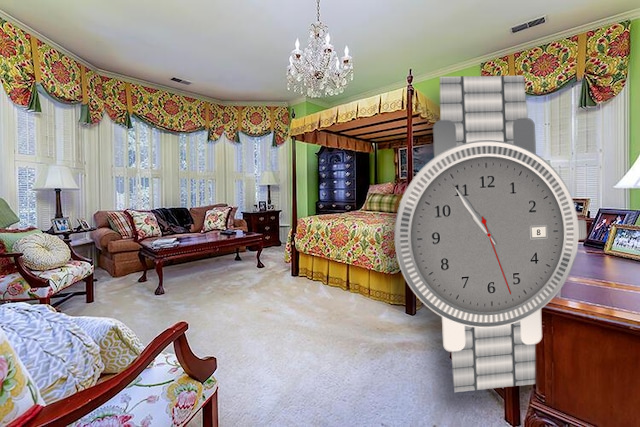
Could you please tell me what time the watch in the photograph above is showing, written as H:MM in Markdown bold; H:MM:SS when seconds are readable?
**10:54:27**
